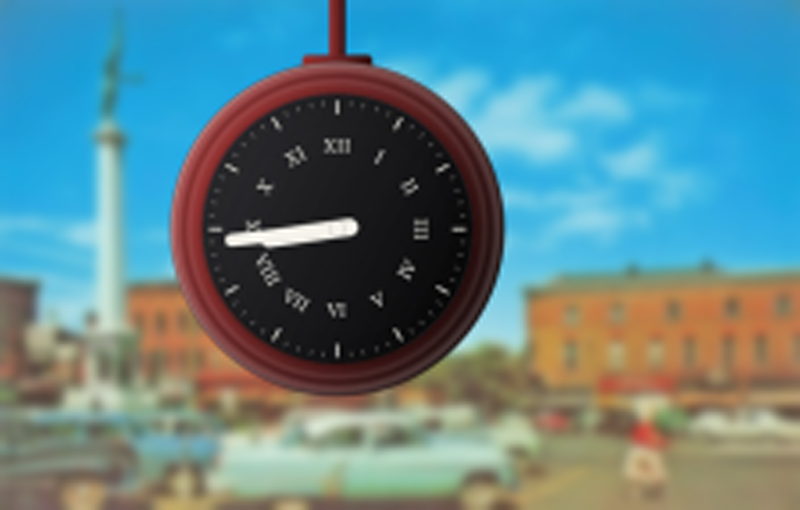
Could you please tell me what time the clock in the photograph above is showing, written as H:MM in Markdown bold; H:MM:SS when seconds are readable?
**8:44**
